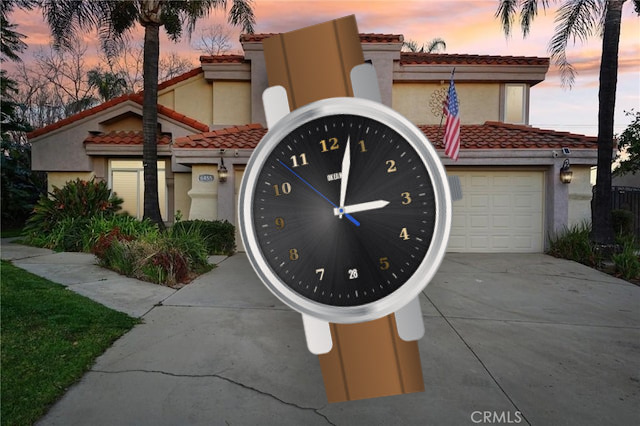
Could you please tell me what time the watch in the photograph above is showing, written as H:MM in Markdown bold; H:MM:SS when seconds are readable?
**3:02:53**
